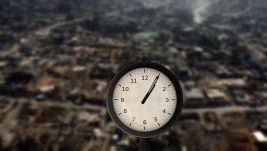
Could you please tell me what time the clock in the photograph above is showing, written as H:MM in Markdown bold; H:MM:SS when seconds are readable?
**1:05**
